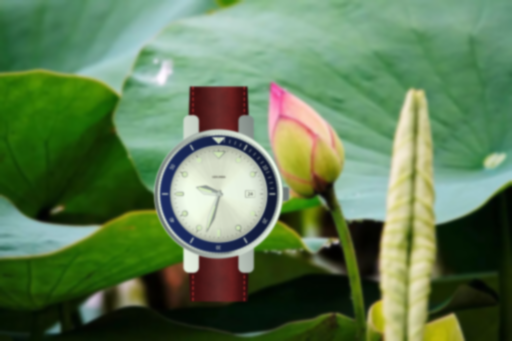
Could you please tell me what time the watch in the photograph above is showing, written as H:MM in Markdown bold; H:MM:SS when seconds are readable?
**9:33**
